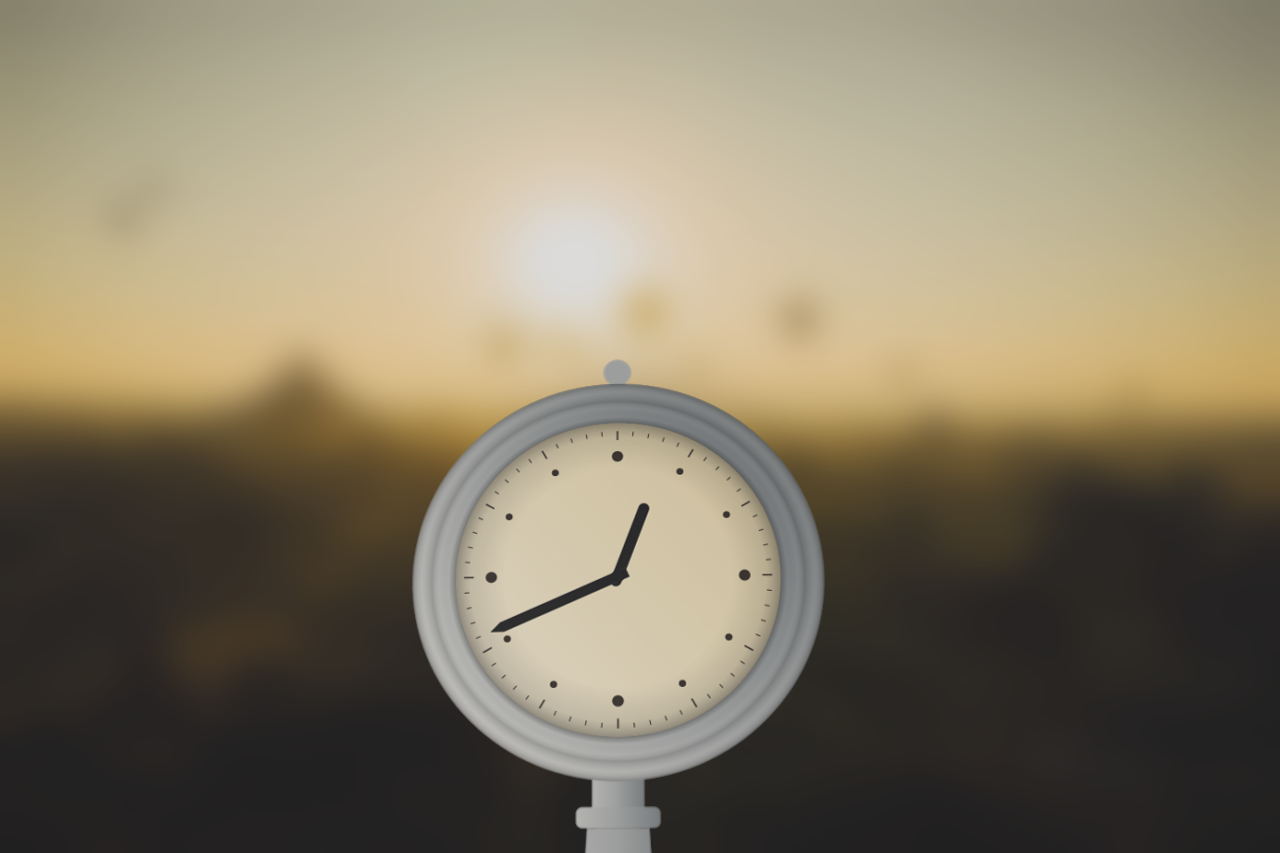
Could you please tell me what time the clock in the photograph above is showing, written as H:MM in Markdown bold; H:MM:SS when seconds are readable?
**12:41**
